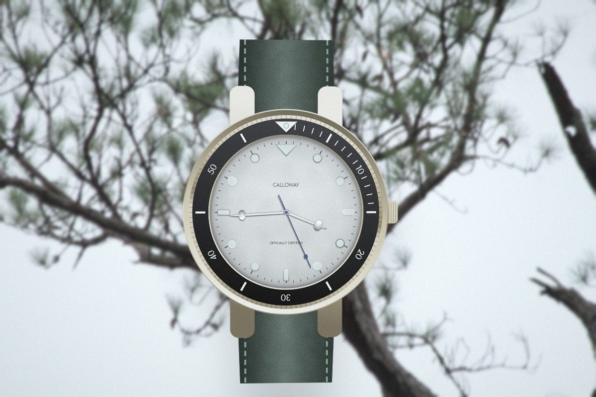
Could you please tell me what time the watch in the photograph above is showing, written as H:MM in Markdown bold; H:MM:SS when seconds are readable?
**3:44:26**
